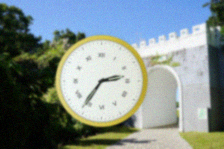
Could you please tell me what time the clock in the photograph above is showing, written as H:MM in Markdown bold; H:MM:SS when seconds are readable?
**2:36**
